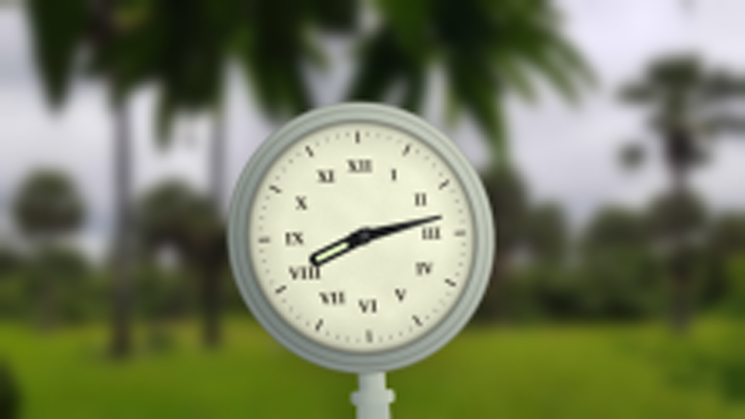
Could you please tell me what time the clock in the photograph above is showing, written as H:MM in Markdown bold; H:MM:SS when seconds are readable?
**8:13**
